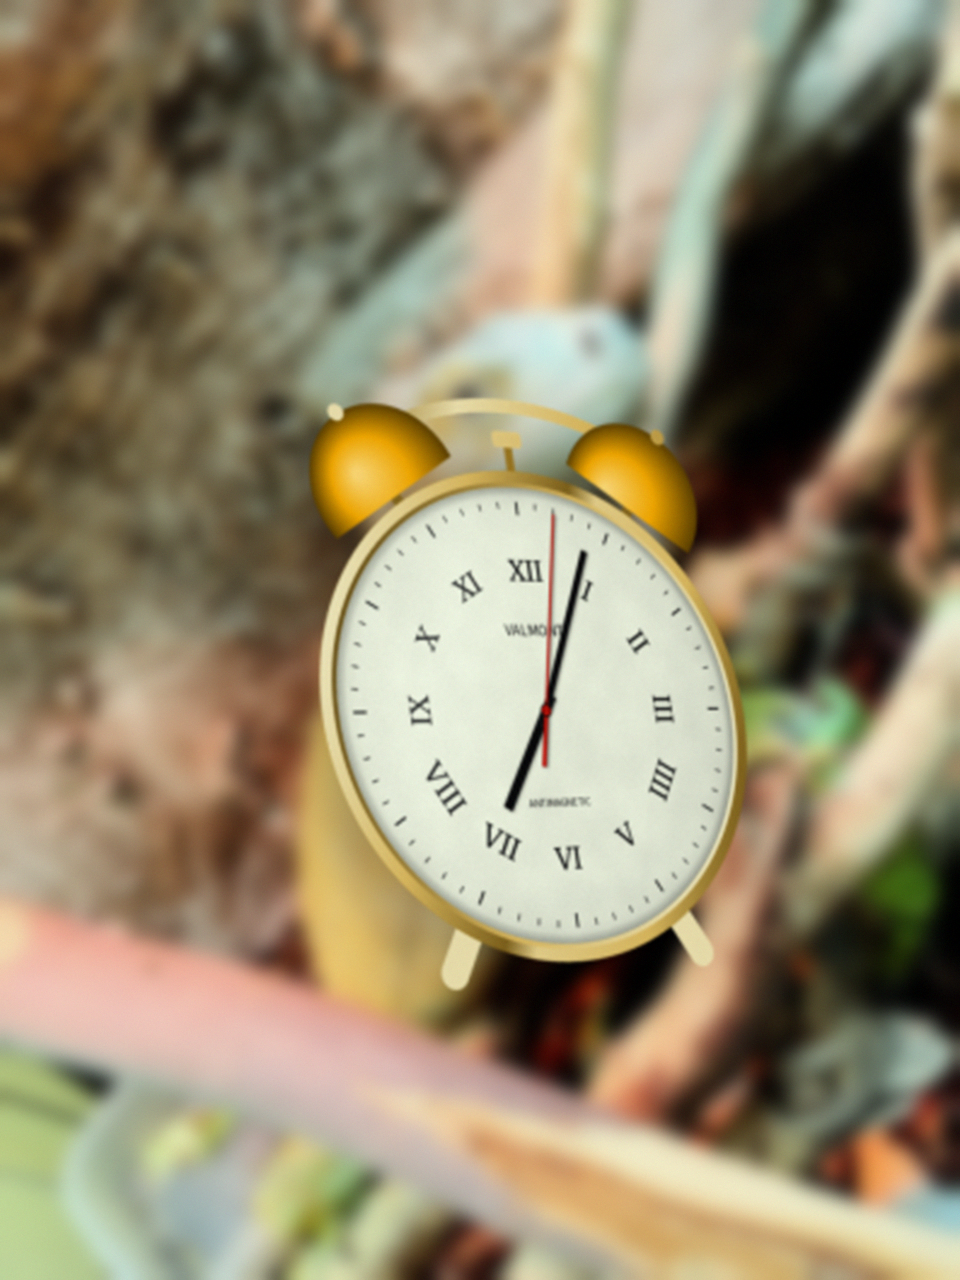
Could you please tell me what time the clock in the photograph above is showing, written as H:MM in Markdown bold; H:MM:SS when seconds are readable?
**7:04:02**
